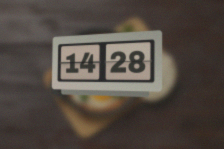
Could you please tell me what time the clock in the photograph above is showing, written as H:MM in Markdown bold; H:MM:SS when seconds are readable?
**14:28**
